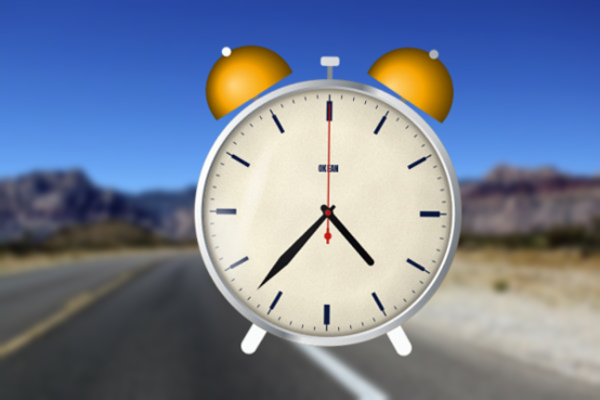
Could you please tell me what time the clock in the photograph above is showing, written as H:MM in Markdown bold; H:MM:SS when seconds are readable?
**4:37:00**
